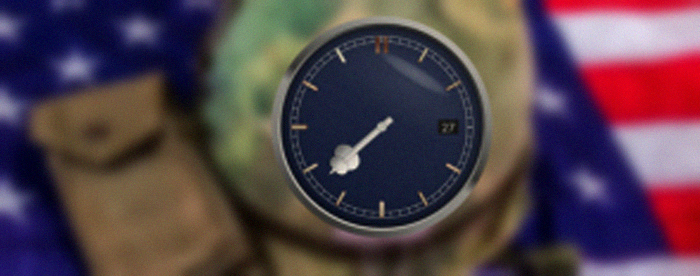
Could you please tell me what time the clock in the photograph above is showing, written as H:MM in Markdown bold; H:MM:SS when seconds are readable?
**7:38**
